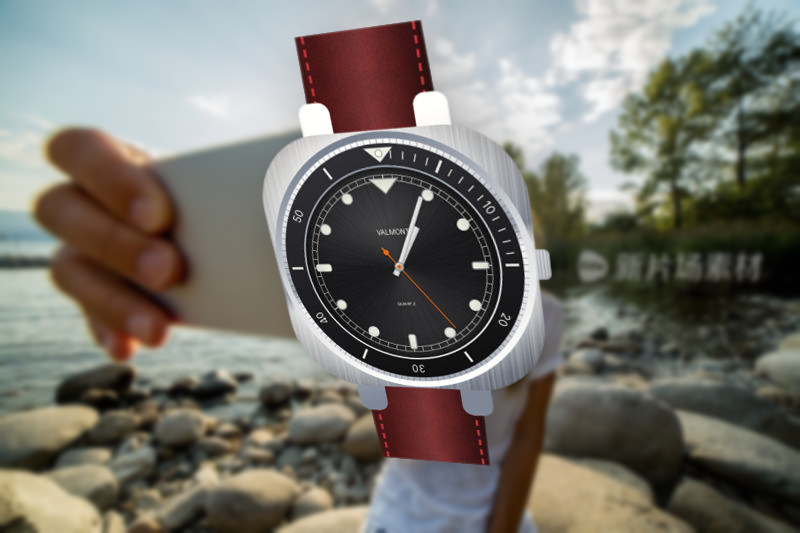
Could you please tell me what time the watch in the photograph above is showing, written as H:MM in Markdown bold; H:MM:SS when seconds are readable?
**1:04:24**
